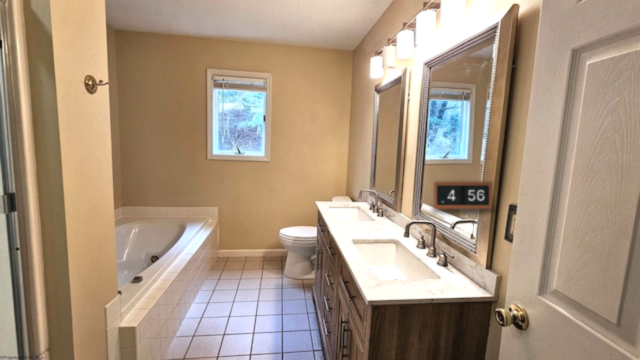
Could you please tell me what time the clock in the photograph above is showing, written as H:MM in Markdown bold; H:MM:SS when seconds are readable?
**4:56**
